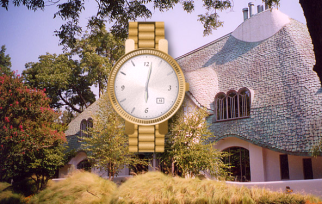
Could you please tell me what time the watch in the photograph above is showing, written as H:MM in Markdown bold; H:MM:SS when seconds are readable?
**6:02**
